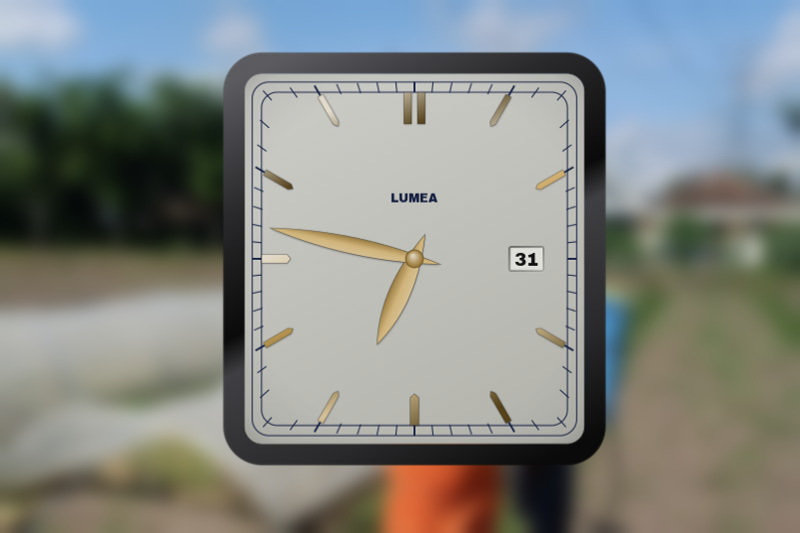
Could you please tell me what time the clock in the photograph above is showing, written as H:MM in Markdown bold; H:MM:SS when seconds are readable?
**6:47**
